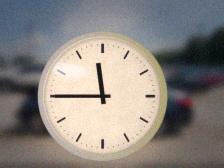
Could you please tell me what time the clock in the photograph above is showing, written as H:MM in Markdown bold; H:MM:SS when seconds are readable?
**11:45**
